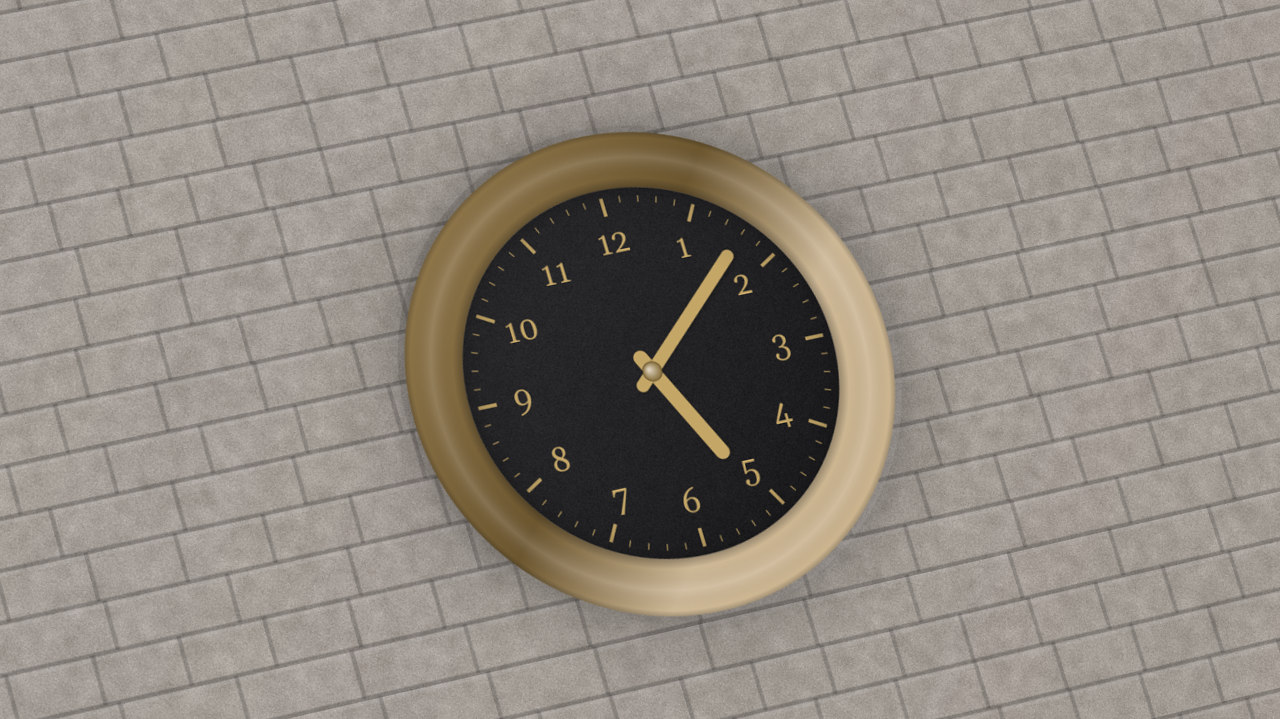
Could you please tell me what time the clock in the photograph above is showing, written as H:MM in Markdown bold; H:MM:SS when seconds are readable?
**5:08**
